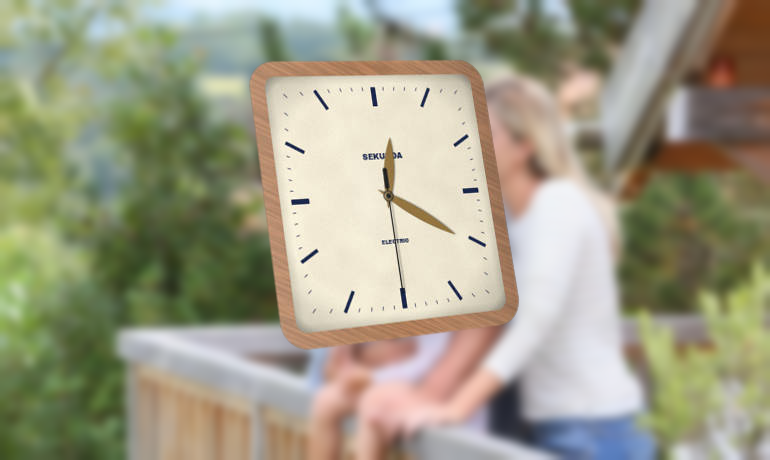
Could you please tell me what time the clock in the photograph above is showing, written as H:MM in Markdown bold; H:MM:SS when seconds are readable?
**12:20:30**
